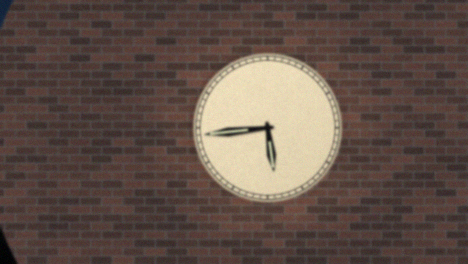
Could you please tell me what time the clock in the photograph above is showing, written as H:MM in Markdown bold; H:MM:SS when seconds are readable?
**5:44**
